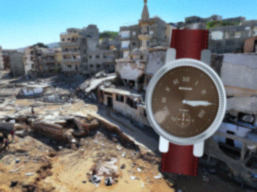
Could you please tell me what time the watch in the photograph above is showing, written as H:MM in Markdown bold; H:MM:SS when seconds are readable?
**3:15**
